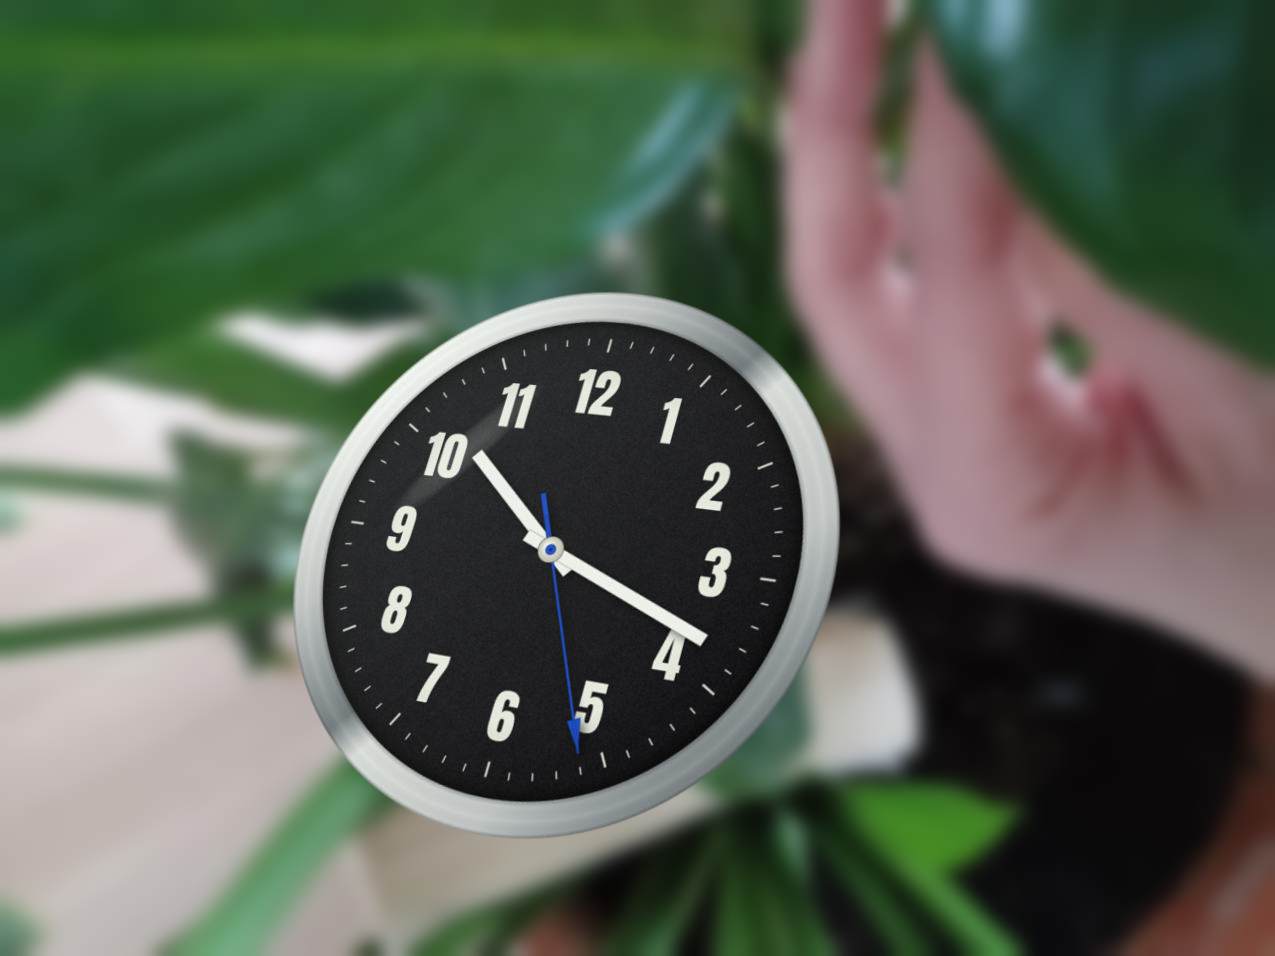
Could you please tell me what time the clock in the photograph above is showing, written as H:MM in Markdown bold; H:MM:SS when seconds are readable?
**10:18:26**
